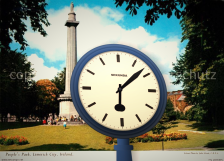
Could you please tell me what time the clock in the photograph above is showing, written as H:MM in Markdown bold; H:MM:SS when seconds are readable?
**6:08**
